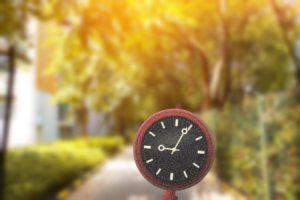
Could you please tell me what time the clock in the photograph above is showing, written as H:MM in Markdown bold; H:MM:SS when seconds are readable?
**9:04**
